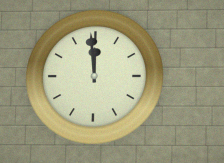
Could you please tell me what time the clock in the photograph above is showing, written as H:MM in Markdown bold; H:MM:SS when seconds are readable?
**11:59**
